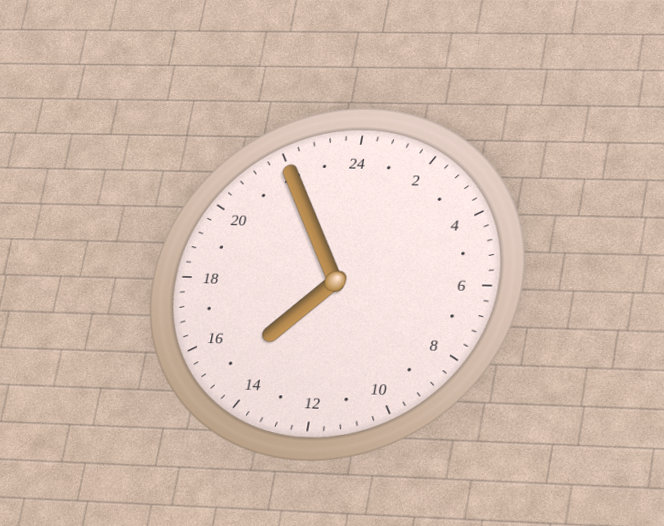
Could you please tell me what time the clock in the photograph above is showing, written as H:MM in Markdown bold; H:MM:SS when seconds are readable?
**14:55**
